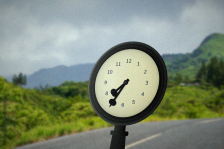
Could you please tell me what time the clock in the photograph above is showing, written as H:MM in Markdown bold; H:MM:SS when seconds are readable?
**7:35**
